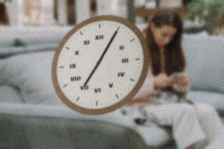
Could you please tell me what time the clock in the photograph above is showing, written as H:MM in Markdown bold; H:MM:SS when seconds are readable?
**7:05**
